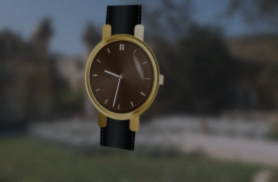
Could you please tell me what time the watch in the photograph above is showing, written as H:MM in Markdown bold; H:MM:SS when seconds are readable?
**9:32**
